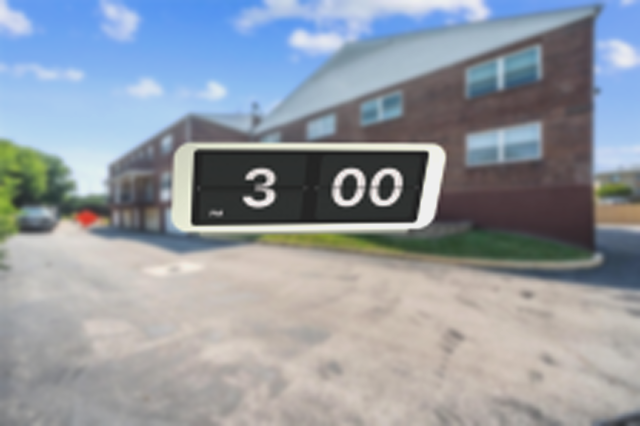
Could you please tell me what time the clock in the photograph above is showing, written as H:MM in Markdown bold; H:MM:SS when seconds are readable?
**3:00**
